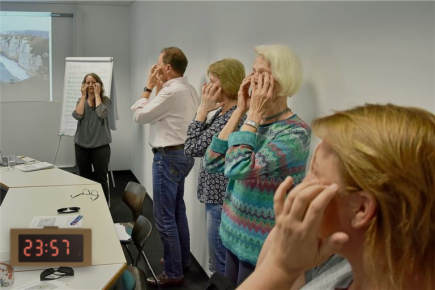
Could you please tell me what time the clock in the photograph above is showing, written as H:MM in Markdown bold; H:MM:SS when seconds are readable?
**23:57**
